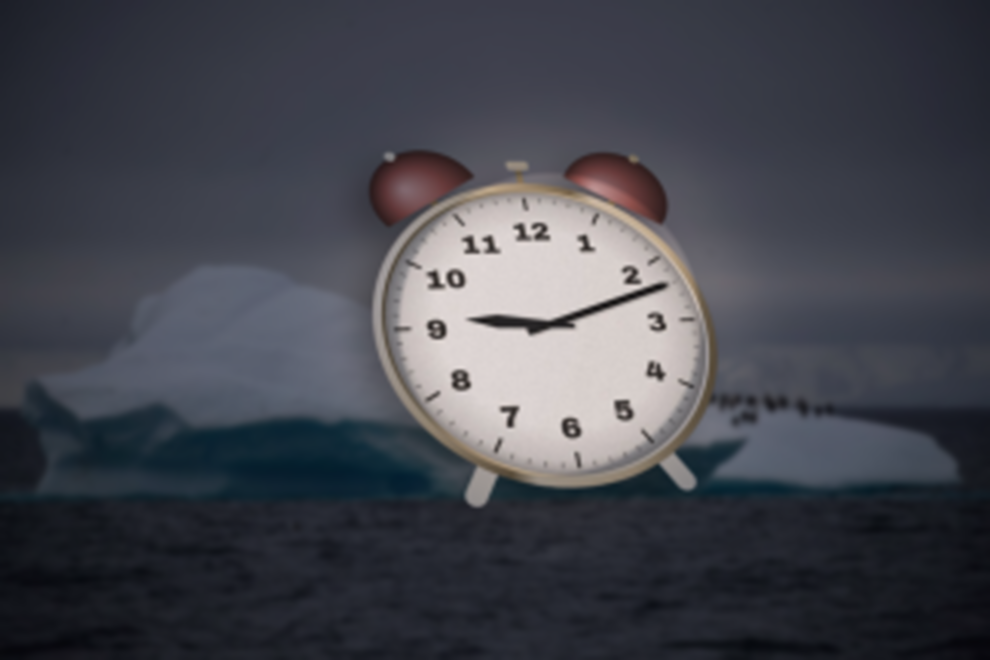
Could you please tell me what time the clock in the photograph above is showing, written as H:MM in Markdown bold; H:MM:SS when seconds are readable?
**9:12**
